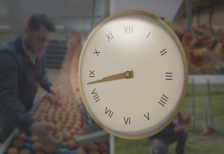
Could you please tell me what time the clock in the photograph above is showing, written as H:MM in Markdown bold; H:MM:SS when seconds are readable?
**8:43**
